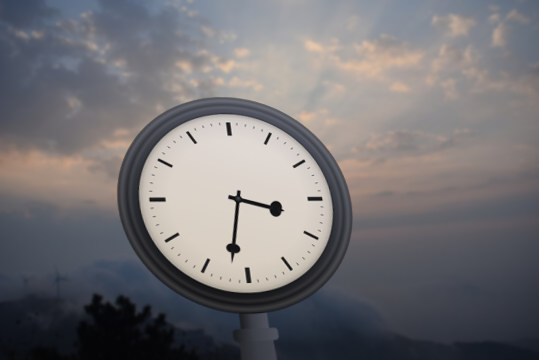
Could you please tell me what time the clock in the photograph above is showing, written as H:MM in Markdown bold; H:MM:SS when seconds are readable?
**3:32**
